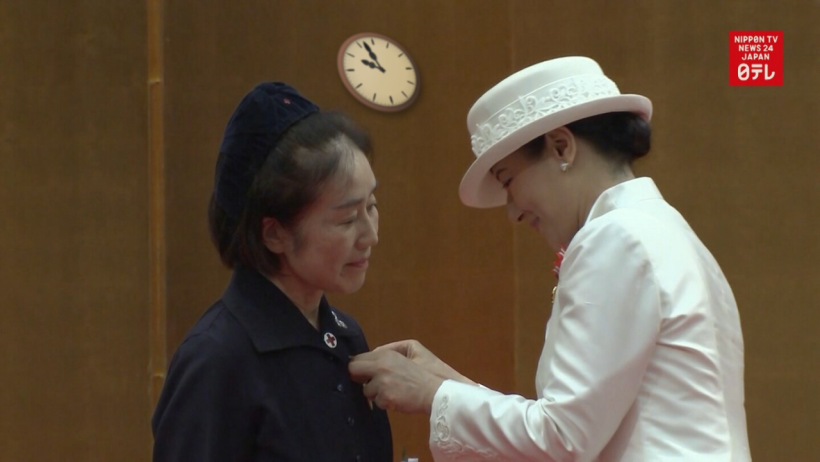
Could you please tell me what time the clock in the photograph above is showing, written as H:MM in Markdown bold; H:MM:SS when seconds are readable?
**9:57**
